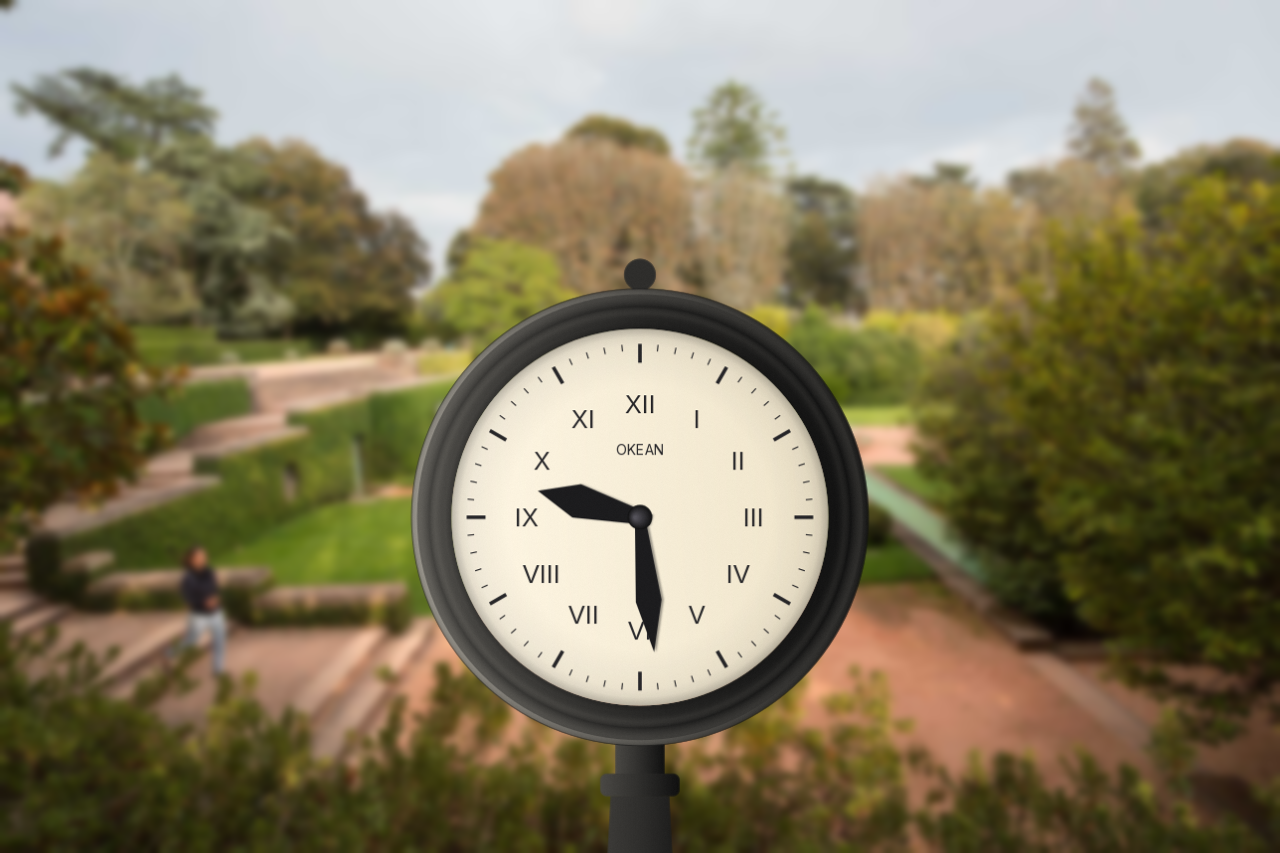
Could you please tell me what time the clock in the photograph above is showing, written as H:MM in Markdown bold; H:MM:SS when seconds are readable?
**9:29**
